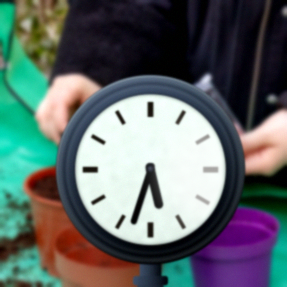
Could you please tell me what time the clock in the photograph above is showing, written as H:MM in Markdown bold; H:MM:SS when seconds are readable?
**5:33**
